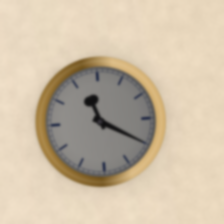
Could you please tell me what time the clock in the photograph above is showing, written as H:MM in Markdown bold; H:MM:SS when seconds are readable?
**11:20**
